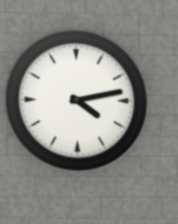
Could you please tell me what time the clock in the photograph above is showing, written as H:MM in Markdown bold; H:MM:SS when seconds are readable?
**4:13**
